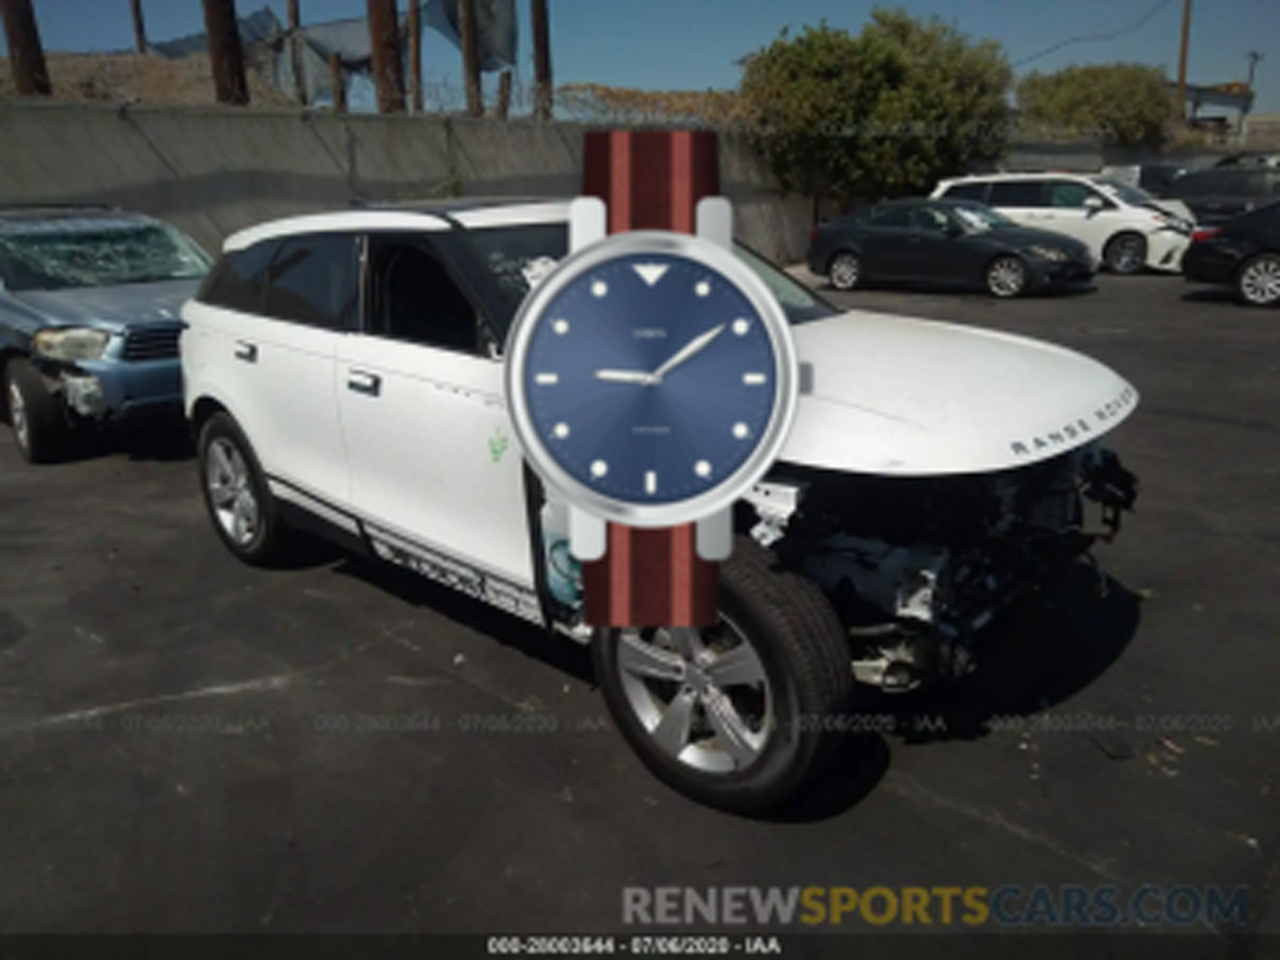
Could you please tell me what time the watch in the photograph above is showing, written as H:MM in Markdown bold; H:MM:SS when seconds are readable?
**9:09**
